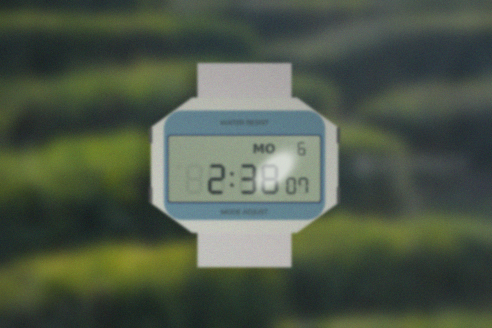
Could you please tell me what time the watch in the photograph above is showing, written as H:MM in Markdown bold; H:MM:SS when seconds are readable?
**2:38:07**
